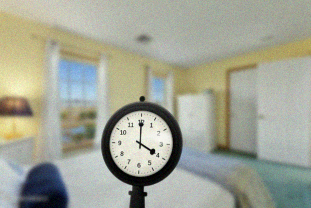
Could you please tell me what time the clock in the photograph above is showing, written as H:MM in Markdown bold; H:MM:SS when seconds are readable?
**4:00**
